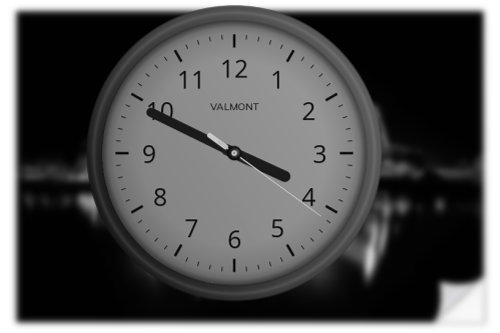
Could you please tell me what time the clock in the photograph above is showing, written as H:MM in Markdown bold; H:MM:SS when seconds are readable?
**3:49:21**
